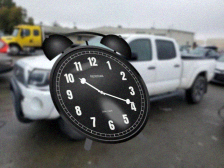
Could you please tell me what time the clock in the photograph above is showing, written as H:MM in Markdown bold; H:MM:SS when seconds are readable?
**10:19**
